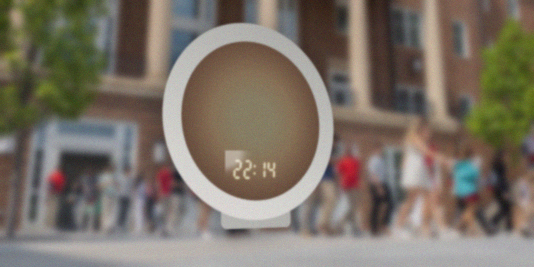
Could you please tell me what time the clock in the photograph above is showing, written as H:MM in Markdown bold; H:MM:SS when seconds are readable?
**22:14**
